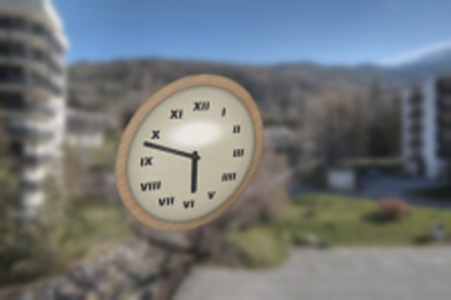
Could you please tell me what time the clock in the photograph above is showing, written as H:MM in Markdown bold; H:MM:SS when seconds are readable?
**5:48**
